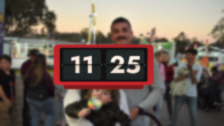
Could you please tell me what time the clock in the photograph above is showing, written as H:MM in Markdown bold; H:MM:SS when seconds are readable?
**11:25**
